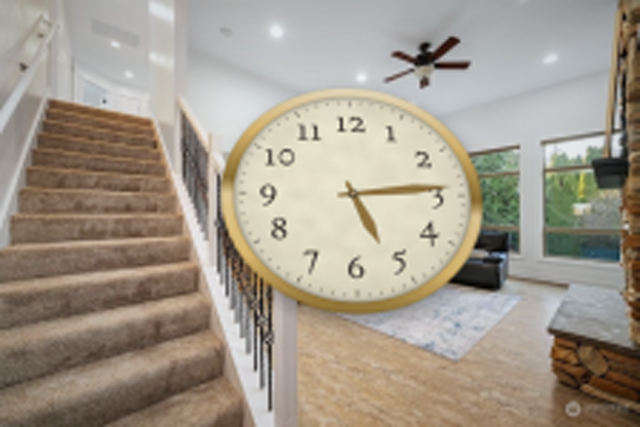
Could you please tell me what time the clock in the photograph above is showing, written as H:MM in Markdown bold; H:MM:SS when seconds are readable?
**5:14**
